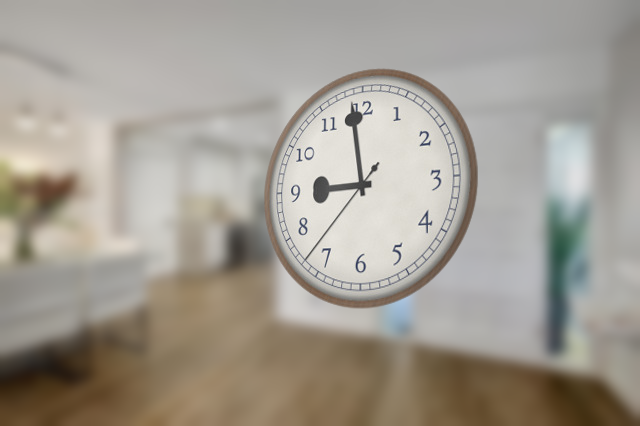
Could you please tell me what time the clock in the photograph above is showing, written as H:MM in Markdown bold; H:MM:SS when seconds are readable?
**8:58:37**
